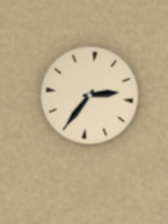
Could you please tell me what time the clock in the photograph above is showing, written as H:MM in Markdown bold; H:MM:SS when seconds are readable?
**2:35**
